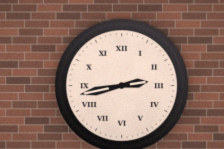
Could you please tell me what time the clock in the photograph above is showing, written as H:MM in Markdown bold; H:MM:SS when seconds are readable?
**2:43**
